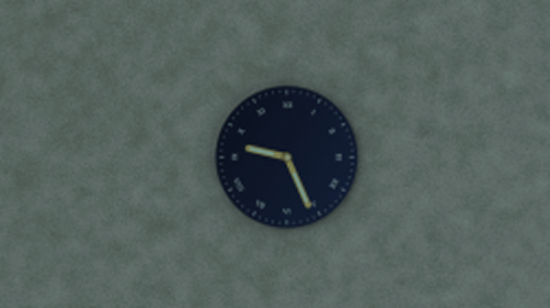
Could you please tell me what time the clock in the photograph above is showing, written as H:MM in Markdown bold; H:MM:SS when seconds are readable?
**9:26**
